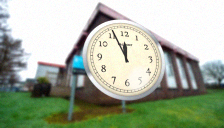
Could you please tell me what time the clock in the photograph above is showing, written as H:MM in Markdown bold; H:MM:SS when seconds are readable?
**11:56**
